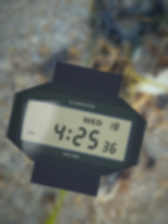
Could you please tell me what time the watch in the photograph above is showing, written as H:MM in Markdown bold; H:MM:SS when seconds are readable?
**4:25**
